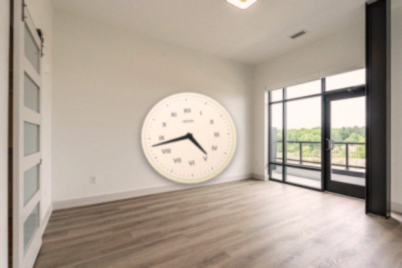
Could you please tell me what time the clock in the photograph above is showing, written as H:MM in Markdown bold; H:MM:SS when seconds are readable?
**4:43**
